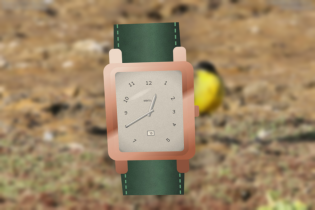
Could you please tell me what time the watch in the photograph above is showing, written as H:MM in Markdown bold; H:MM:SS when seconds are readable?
**12:40**
